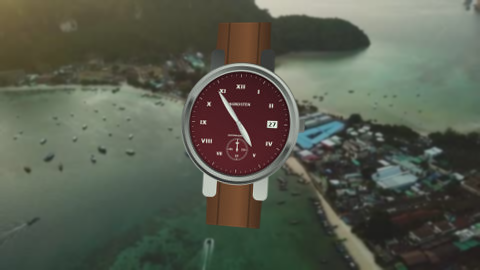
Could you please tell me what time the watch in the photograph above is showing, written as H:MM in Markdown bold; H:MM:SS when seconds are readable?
**4:54**
